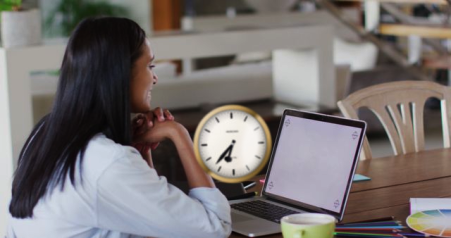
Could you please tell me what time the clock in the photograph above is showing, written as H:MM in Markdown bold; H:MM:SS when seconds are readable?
**6:37**
